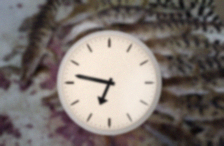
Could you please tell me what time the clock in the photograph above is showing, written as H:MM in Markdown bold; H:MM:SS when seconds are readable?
**6:47**
